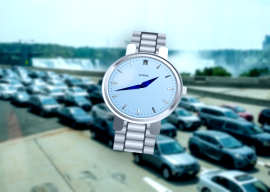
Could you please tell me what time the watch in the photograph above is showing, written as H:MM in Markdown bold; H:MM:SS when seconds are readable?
**1:42**
